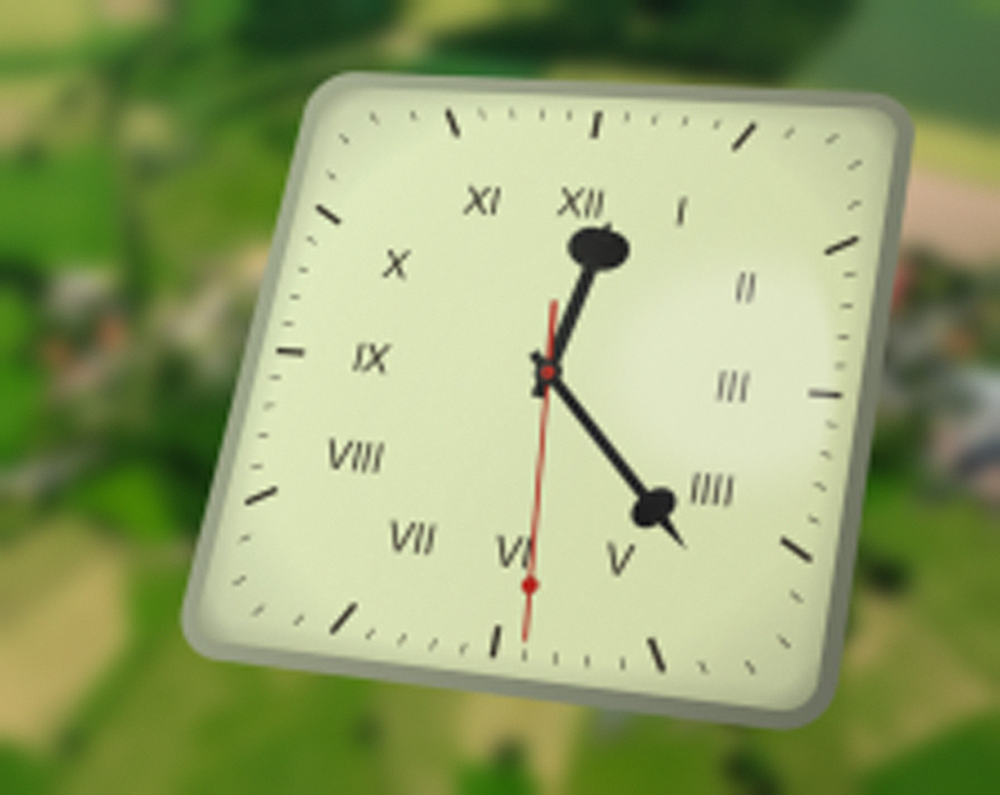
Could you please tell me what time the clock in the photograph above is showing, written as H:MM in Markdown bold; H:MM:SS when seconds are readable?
**12:22:29**
